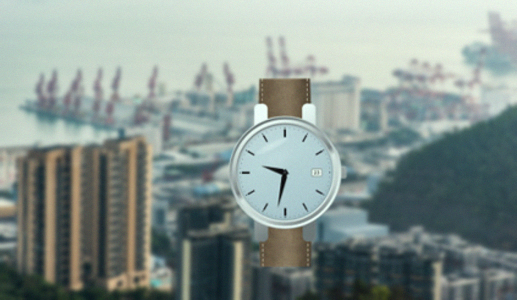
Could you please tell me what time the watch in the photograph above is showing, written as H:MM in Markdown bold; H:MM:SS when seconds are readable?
**9:32**
